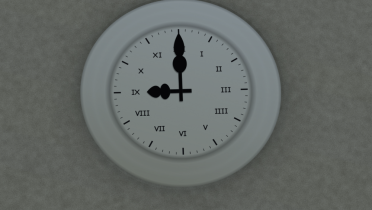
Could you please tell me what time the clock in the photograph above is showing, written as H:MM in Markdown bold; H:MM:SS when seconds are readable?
**9:00**
